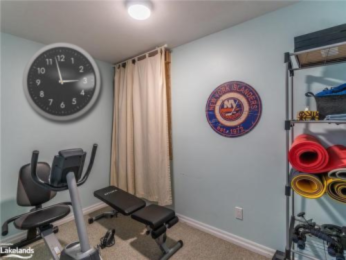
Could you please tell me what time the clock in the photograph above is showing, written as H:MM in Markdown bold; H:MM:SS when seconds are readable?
**2:58**
